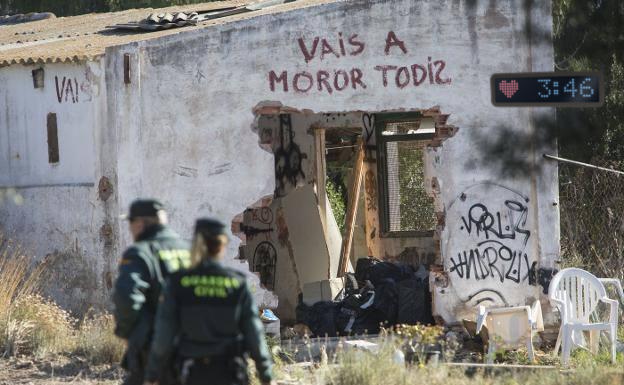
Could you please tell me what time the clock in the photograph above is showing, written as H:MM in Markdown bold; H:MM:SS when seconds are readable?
**3:46**
